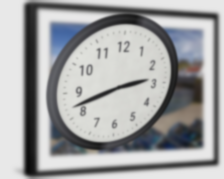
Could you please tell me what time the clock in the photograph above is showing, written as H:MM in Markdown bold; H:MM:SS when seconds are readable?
**2:42**
